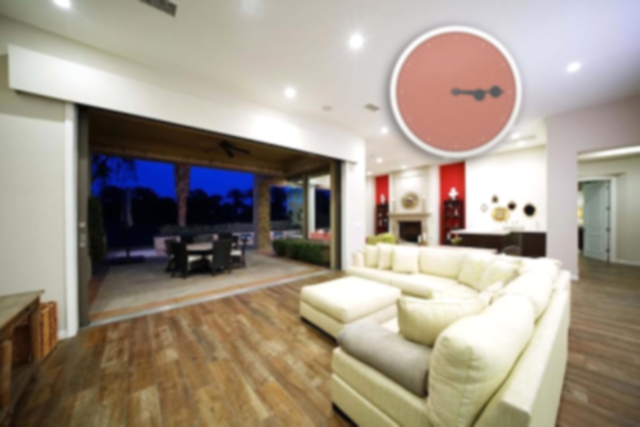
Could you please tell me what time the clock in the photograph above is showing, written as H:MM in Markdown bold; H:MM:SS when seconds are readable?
**3:15**
